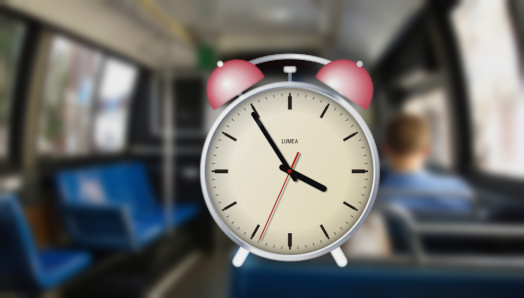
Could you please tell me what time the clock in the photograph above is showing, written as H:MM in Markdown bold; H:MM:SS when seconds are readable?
**3:54:34**
